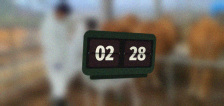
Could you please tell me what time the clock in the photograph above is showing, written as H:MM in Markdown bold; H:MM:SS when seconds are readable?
**2:28**
